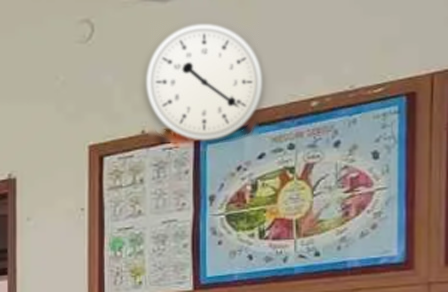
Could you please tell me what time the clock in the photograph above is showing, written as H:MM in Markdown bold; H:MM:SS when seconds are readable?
**10:21**
